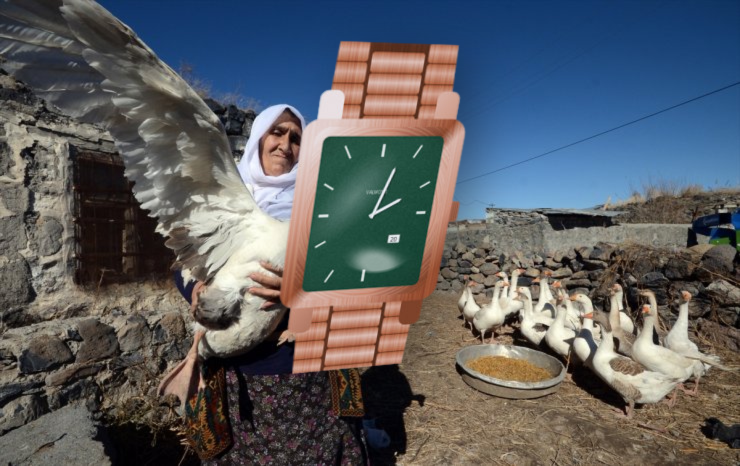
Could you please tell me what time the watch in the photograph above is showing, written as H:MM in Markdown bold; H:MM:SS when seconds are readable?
**2:03**
